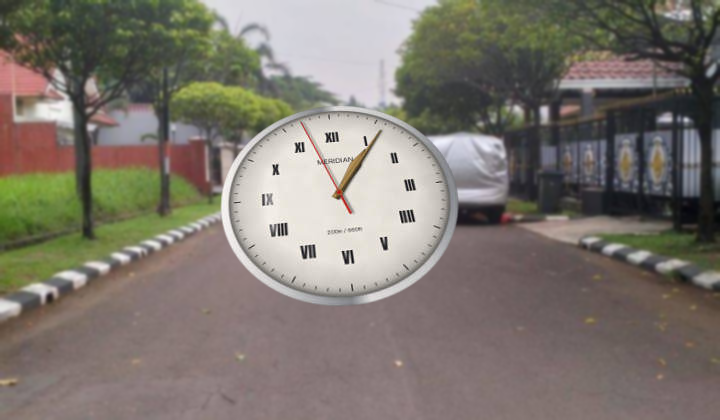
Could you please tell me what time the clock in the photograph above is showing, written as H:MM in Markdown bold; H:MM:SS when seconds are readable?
**1:05:57**
